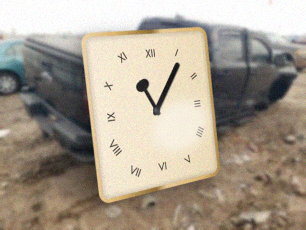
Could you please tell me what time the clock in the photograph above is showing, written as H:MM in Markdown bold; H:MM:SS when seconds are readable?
**11:06**
